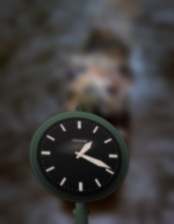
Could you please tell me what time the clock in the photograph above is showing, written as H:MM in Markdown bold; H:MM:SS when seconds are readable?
**1:19**
